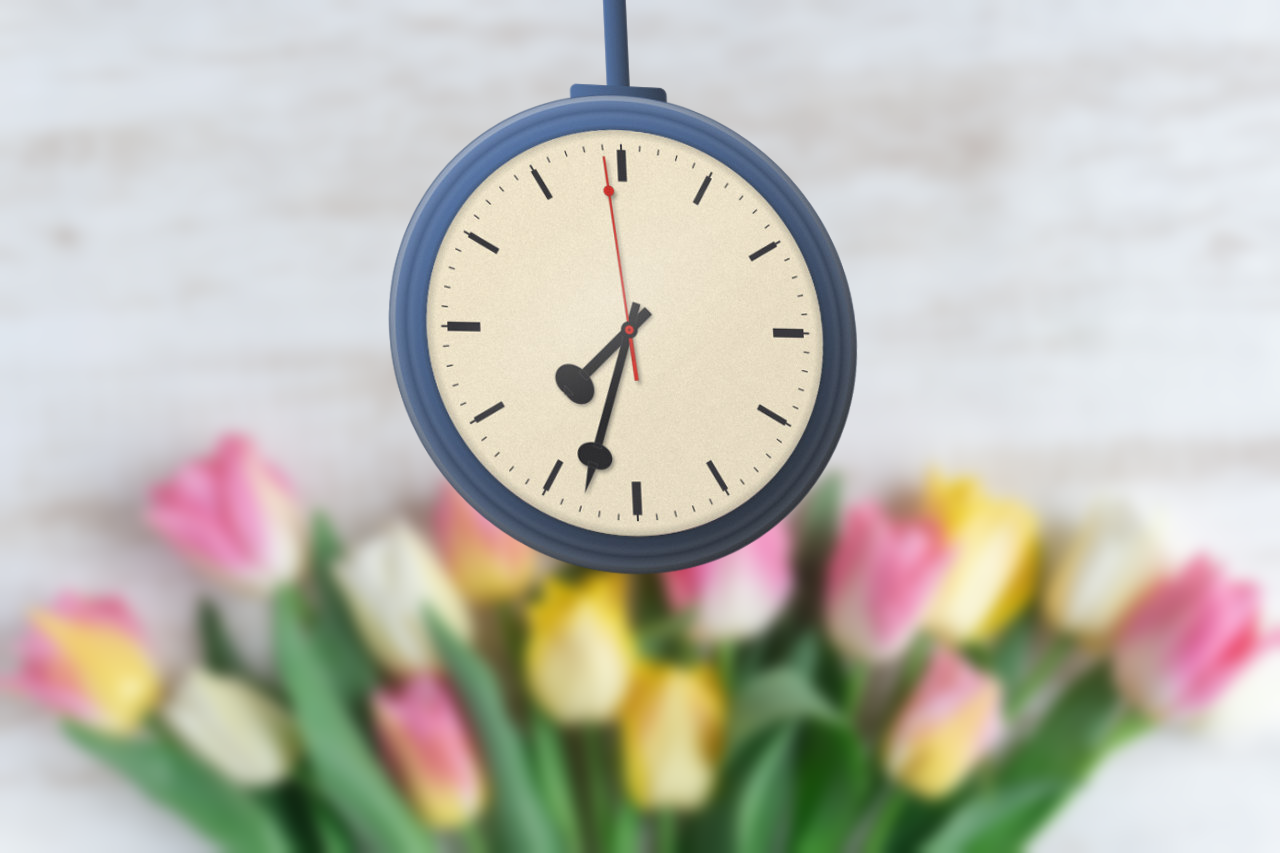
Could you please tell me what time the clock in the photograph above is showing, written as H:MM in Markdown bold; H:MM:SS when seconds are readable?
**7:32:59**
